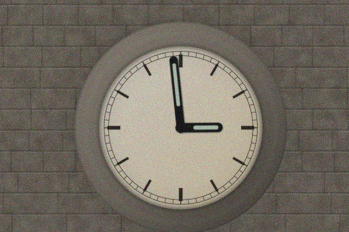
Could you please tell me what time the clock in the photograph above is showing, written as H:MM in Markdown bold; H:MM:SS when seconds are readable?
**2:59**
